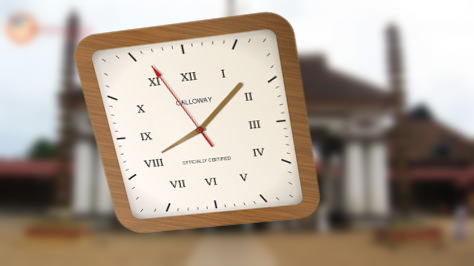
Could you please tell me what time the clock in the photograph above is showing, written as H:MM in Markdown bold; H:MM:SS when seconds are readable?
**8:07:56**
